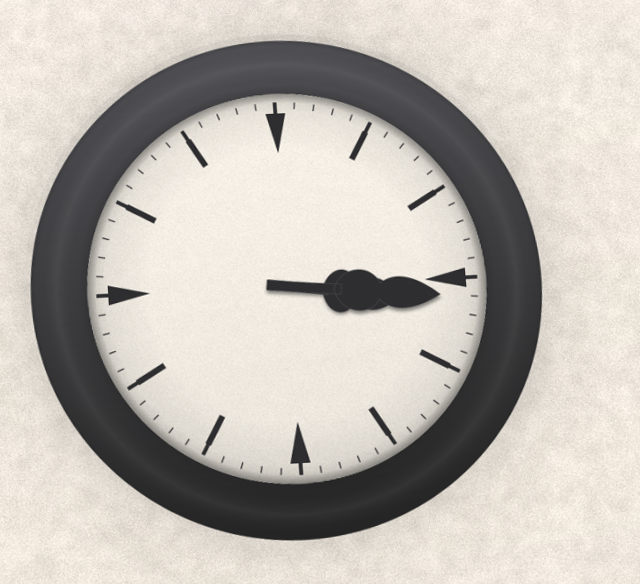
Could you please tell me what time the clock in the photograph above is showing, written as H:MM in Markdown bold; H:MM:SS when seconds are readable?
**3:16**
